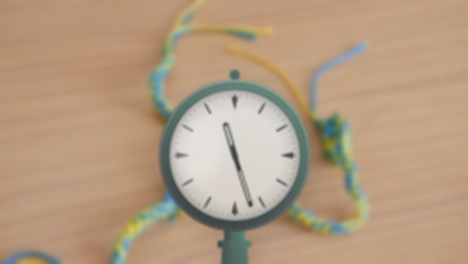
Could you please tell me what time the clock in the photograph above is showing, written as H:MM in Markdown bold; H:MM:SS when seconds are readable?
**11:27**
